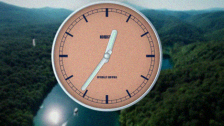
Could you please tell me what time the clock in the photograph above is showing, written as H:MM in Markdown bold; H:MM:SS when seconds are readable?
**12:36**
